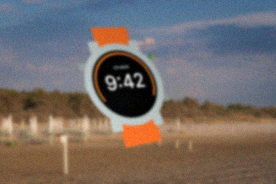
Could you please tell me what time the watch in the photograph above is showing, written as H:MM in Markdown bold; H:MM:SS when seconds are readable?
**9:42**
